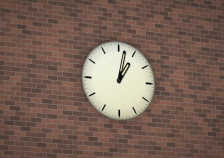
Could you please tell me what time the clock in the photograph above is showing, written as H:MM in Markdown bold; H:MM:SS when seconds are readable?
**1:02**
